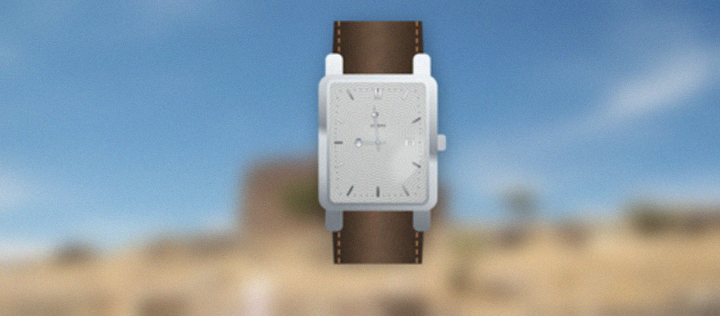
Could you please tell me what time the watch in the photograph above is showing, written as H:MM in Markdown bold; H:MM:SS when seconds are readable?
**8:59**
